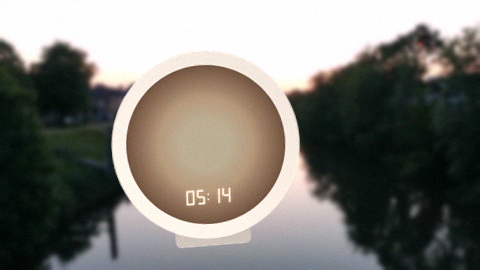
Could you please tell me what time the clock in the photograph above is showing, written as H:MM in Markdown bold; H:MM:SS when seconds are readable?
**5:14**
